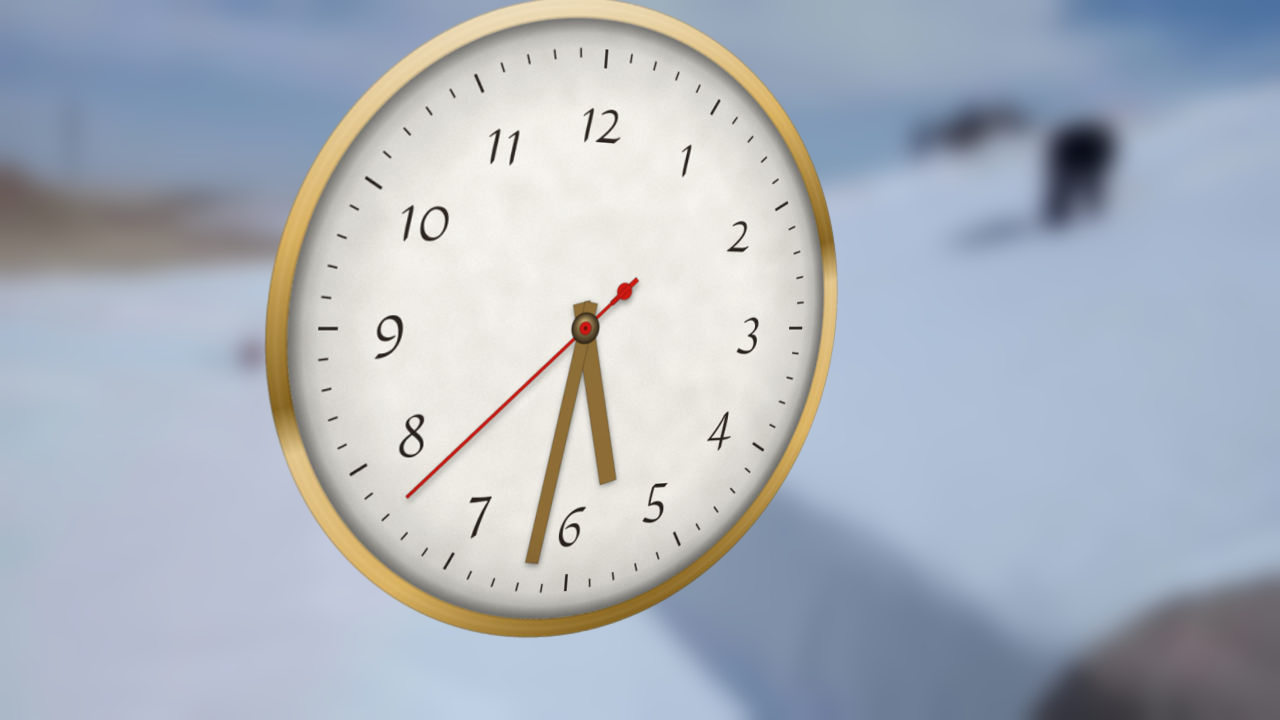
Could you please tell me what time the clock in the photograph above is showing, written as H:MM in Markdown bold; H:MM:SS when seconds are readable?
**5:31:38**
